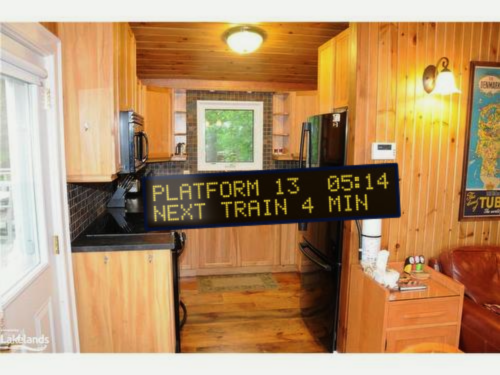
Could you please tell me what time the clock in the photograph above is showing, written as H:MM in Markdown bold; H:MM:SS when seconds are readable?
**5:14**
